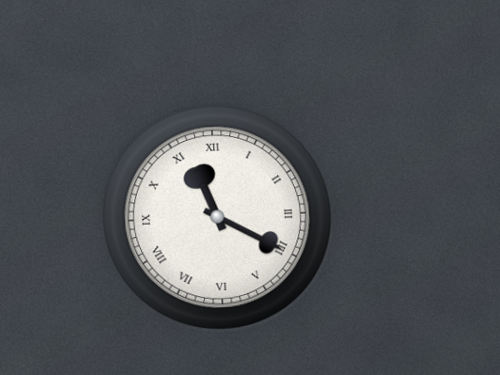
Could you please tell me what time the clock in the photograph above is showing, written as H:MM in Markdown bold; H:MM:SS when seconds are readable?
**11:20**
